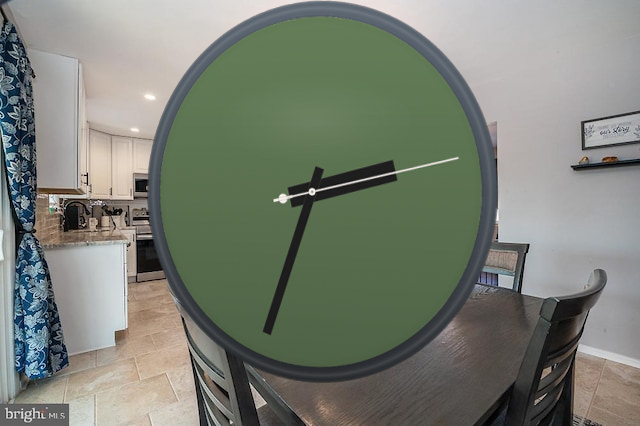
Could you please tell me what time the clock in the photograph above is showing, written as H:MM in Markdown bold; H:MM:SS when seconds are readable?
**2:33:13**
